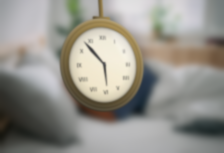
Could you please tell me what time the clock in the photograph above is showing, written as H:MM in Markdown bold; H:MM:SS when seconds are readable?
**5:53**
